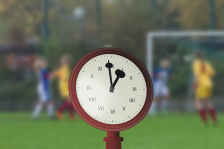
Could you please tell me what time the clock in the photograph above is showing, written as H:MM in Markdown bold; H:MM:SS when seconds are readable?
**12:59**
